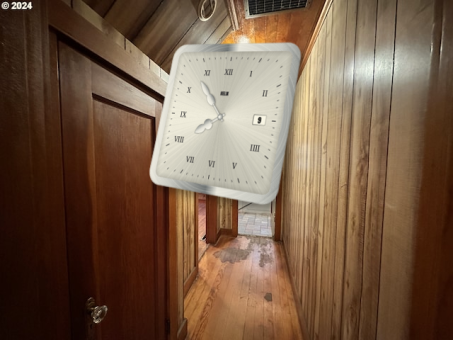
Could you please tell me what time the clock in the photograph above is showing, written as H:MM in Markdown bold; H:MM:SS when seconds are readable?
**7:53**
